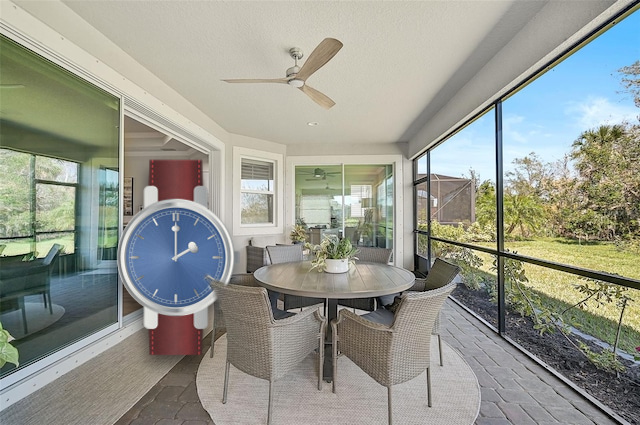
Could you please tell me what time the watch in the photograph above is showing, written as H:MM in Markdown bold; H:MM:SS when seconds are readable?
**2:00**
